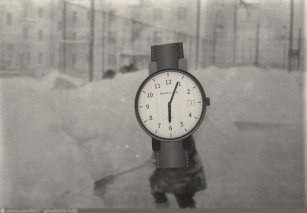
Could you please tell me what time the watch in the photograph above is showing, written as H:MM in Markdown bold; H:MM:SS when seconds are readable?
**6:04**
